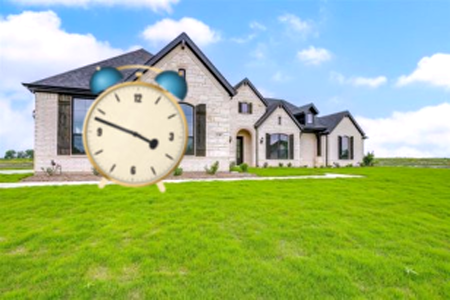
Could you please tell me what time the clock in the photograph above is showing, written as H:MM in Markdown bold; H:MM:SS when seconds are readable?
**3:48**
